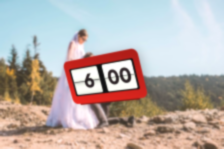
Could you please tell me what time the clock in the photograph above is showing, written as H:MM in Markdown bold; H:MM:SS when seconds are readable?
**6:00**
